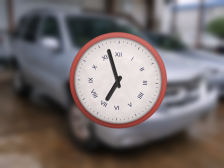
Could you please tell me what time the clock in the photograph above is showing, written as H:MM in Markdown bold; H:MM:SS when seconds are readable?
**6:57**
